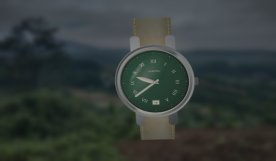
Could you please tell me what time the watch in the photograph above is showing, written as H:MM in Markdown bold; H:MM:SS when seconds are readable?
**9:39**
